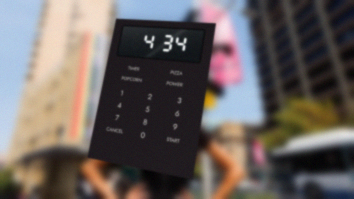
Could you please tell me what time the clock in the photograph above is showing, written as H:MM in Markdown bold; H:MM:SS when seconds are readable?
**4:34**
